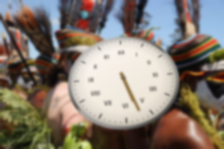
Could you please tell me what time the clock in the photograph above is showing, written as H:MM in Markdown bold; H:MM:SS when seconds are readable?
**5:27**
